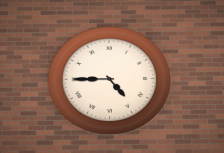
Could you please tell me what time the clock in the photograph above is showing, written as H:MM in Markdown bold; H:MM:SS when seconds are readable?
**4:45**
